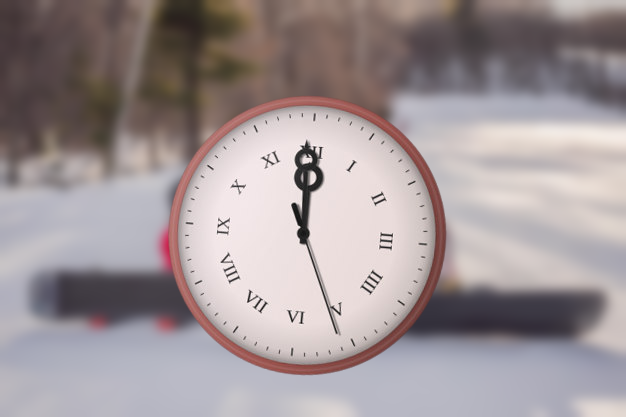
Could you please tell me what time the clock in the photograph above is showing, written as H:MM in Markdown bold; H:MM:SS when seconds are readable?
**11:59:26**
